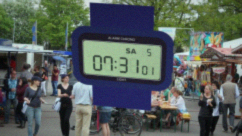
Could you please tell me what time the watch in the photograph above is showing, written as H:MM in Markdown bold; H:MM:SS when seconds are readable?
**7:31:01**
